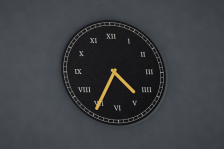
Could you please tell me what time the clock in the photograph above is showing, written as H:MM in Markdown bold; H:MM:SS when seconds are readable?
**4:35**
